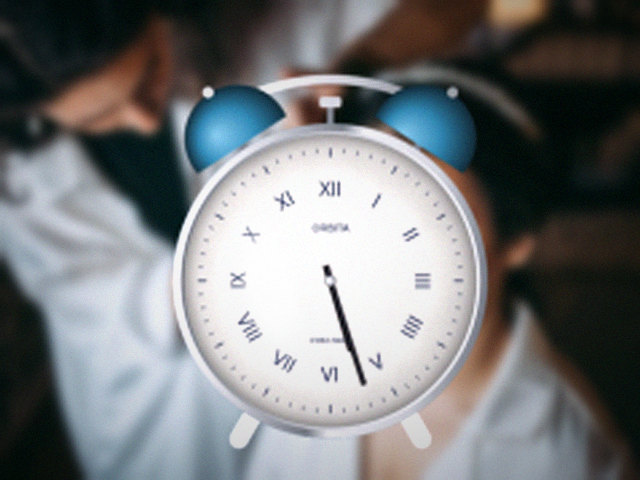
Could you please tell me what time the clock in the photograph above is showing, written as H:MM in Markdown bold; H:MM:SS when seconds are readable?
**5:27**
